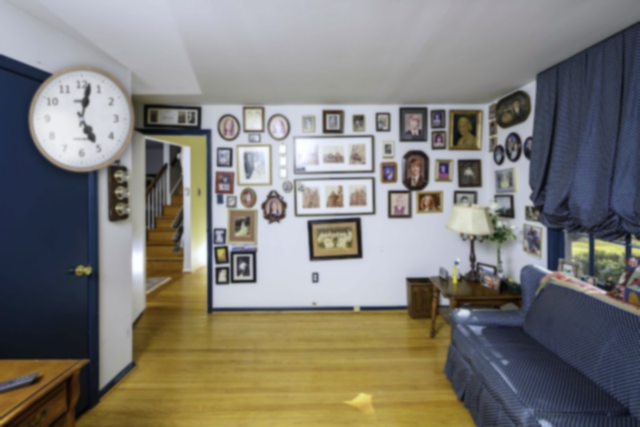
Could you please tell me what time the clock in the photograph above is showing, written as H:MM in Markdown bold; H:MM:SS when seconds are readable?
**5:02**
